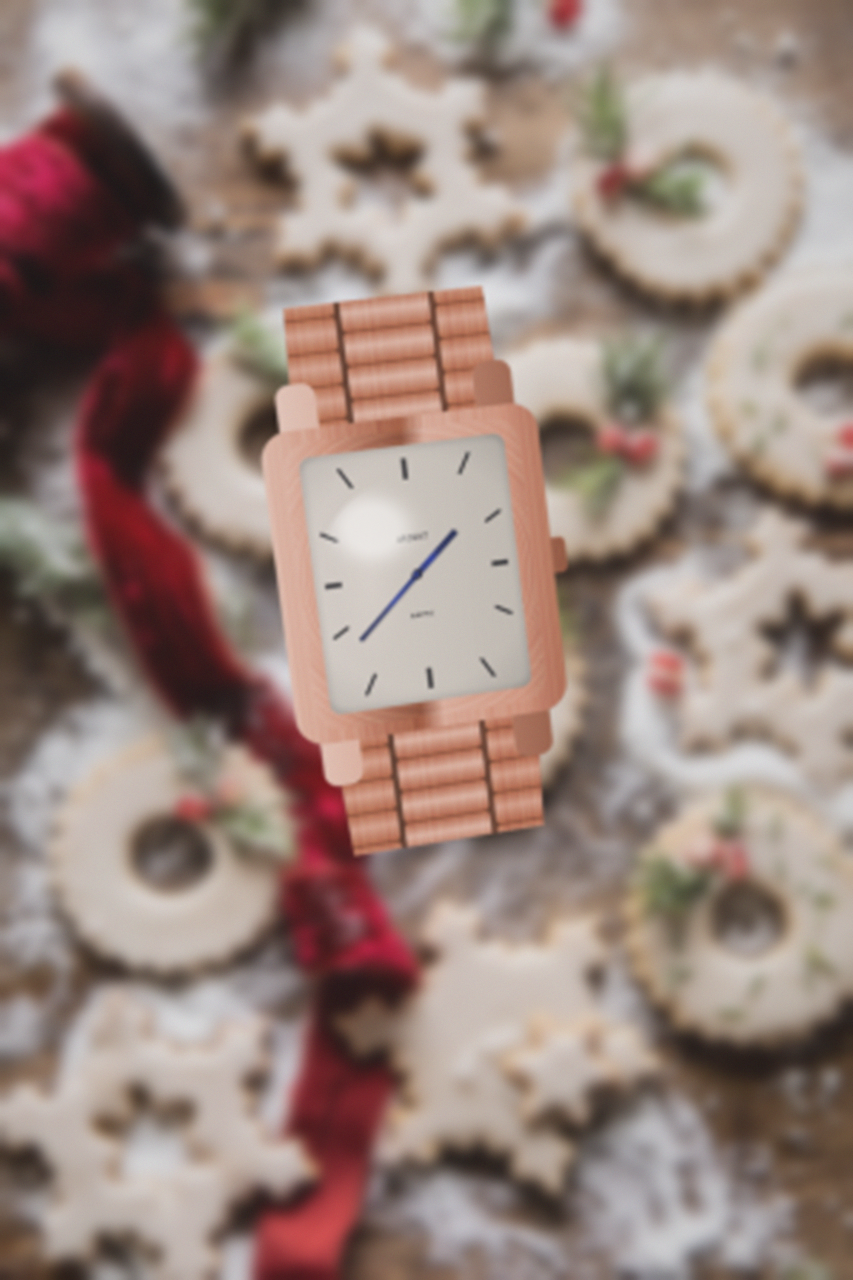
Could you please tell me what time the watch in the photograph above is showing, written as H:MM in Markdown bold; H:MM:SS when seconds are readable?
**1:38**
